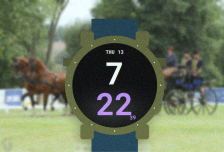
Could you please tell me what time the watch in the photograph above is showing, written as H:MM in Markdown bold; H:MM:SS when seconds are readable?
**7:22**
